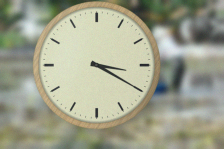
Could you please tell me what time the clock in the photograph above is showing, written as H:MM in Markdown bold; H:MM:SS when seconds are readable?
**3:20**
